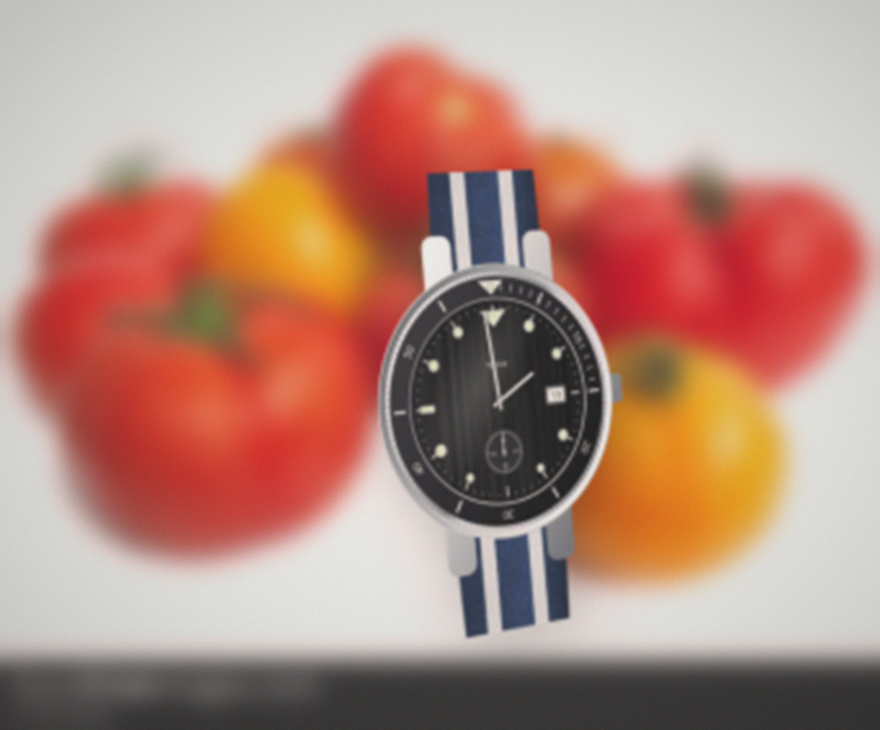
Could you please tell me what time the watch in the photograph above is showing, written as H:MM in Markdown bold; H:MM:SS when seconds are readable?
**1:59**
